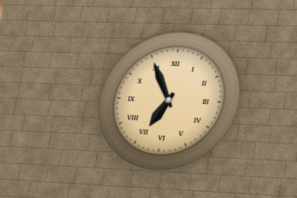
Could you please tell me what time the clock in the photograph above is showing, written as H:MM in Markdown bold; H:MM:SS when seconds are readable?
**6:55**
